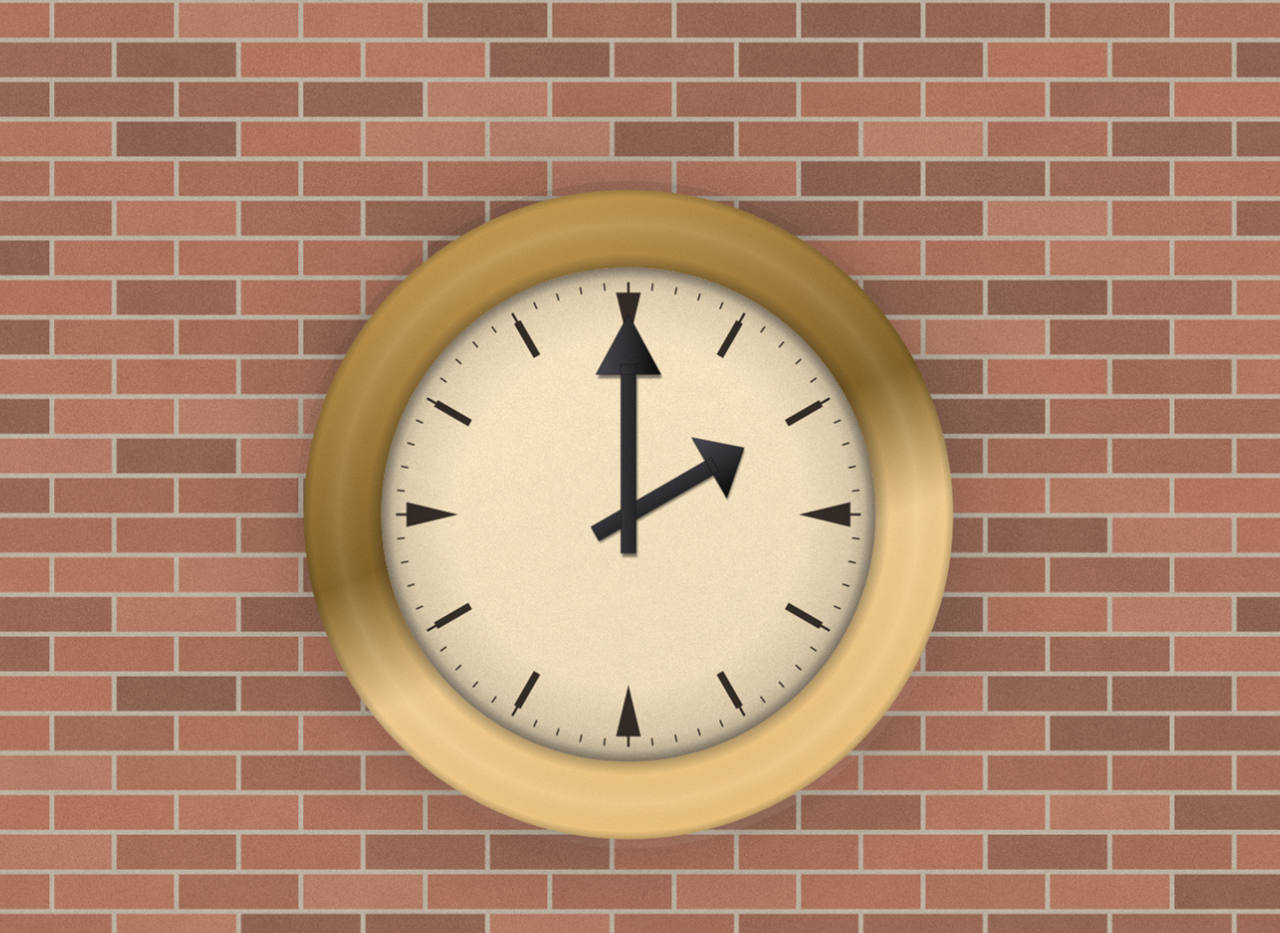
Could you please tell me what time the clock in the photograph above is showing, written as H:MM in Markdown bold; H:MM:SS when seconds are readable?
**2:00**
